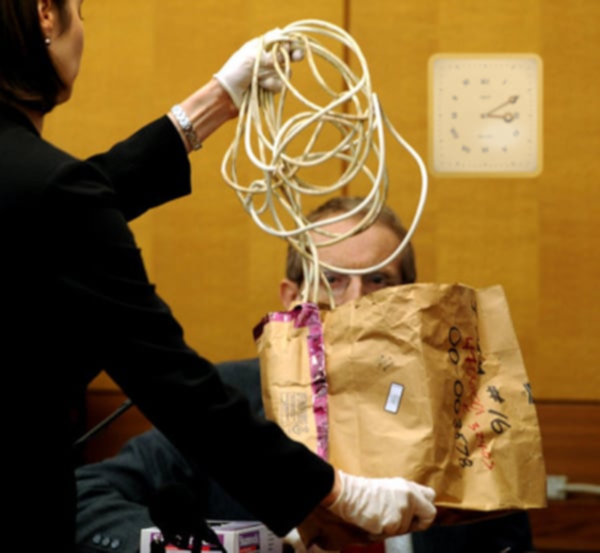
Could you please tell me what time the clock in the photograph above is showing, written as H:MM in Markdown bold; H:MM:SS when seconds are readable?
**3:10**
